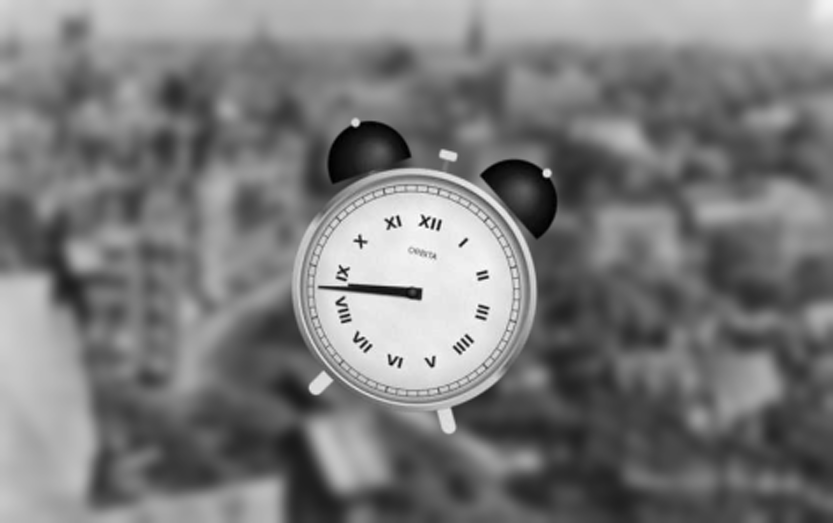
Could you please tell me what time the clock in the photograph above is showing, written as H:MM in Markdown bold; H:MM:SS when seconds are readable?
**8:43**
